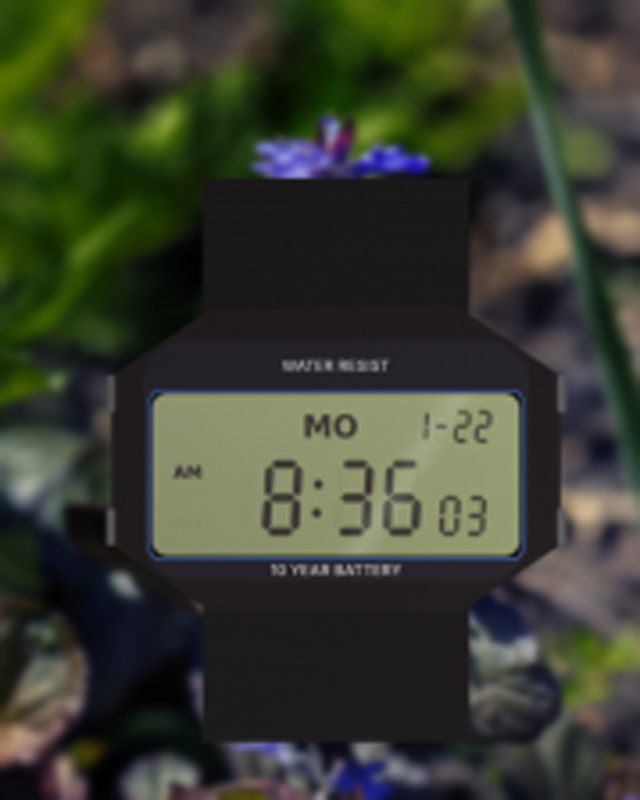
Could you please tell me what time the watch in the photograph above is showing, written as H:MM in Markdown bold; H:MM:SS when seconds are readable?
**8:36:03**
